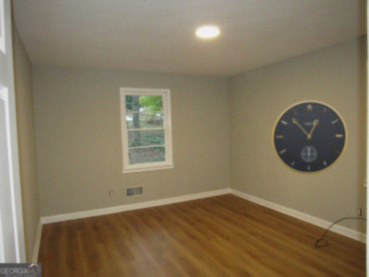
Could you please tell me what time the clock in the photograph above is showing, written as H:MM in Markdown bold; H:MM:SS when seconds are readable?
**12:53**
